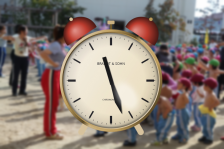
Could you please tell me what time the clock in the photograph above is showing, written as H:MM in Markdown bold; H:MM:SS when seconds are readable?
**11:27**
